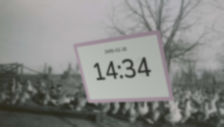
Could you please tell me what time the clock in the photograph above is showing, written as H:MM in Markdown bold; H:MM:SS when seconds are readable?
**14:34**
